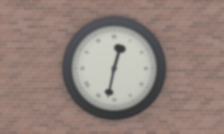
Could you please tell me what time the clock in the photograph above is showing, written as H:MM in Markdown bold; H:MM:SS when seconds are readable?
**12:32**
